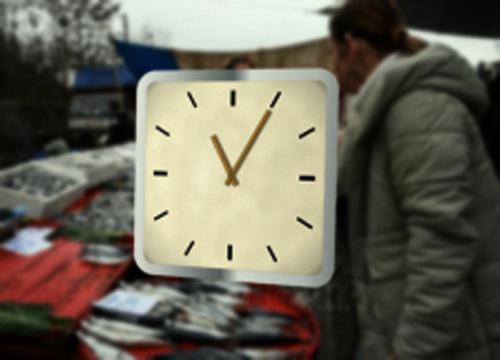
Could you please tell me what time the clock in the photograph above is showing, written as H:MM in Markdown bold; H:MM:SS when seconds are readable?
**11:05**
